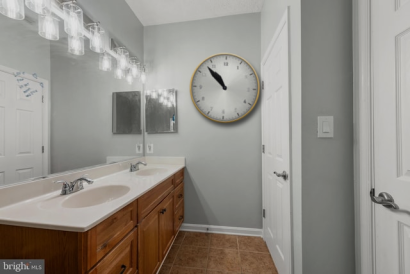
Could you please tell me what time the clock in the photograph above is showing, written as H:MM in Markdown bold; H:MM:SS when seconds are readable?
**10:53**
